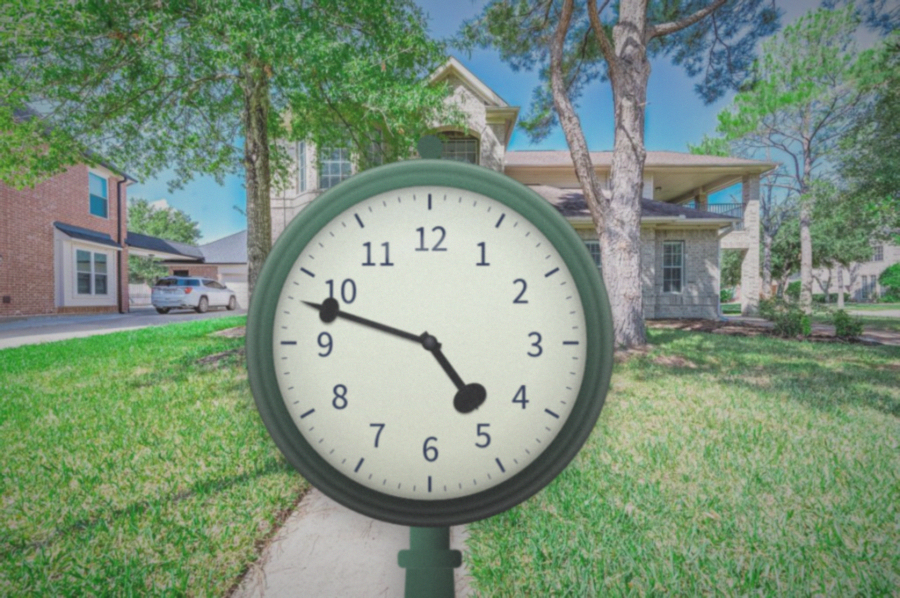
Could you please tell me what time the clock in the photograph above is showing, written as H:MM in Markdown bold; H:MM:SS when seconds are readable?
**4:48**
